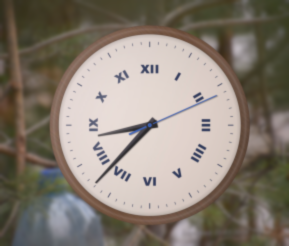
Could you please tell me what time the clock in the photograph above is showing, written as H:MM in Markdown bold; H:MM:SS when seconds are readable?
**8:37:11**
